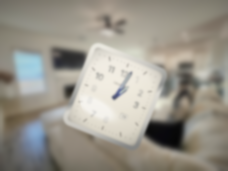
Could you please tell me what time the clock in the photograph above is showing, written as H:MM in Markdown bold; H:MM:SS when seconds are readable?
**1:02**
